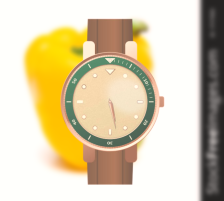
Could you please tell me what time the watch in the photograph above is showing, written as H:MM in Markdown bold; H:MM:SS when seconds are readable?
**5:28**
